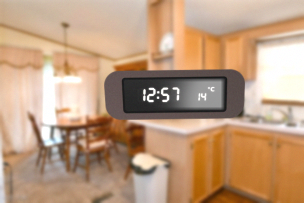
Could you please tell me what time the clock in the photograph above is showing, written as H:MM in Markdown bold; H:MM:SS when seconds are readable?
**12:57**
